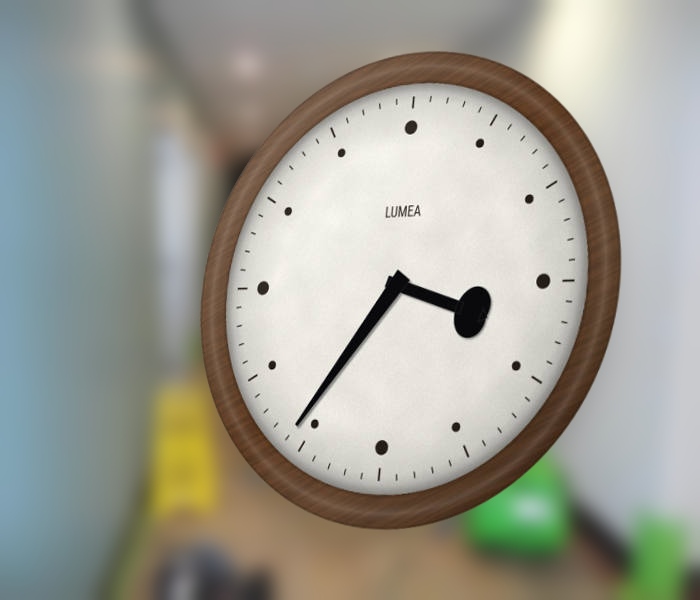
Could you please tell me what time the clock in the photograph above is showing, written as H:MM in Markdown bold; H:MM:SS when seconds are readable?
**3:36**
